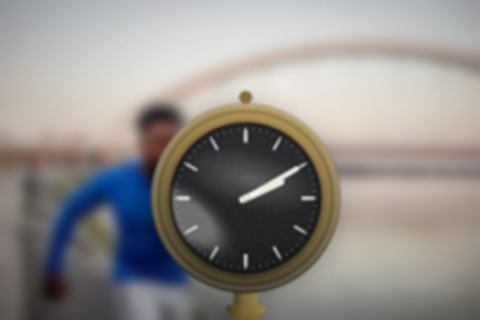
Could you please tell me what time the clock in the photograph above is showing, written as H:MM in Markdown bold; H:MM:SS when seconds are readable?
**2:10**
